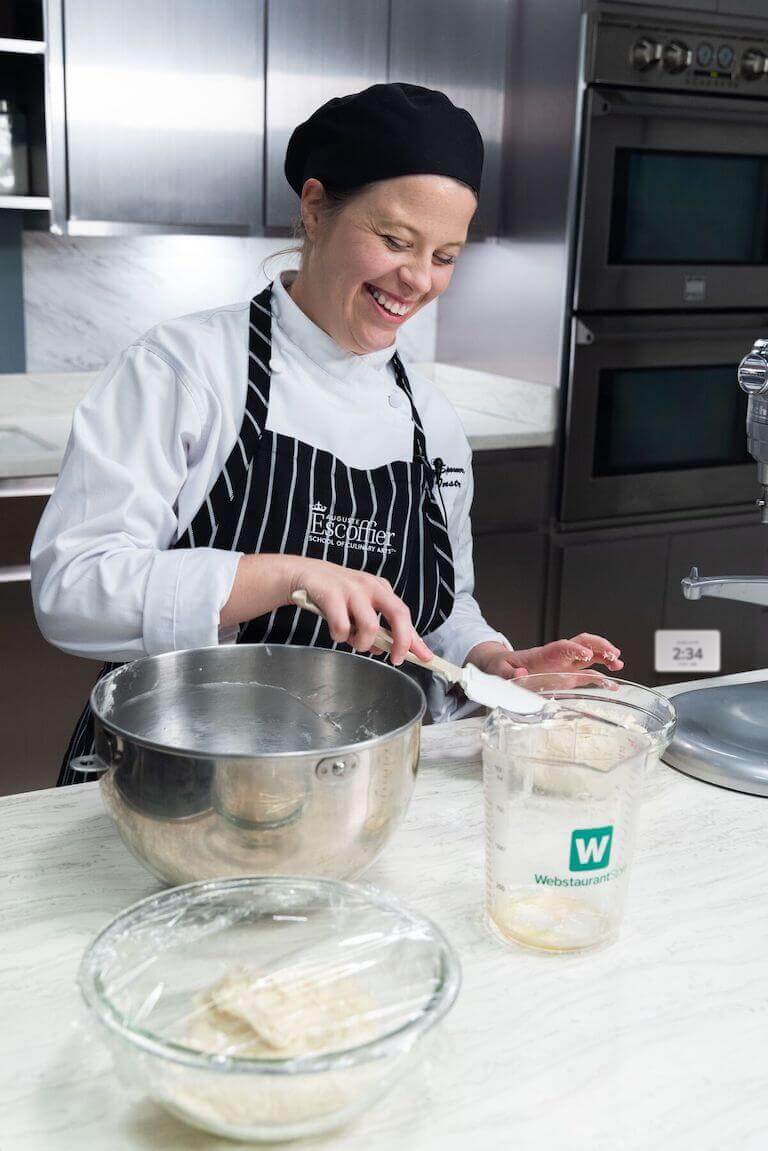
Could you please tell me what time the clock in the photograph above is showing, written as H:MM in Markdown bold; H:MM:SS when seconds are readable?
**2:34**
